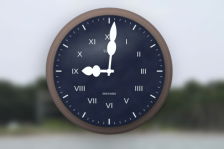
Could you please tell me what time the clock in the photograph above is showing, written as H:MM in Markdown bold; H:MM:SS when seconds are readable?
**9:01**
